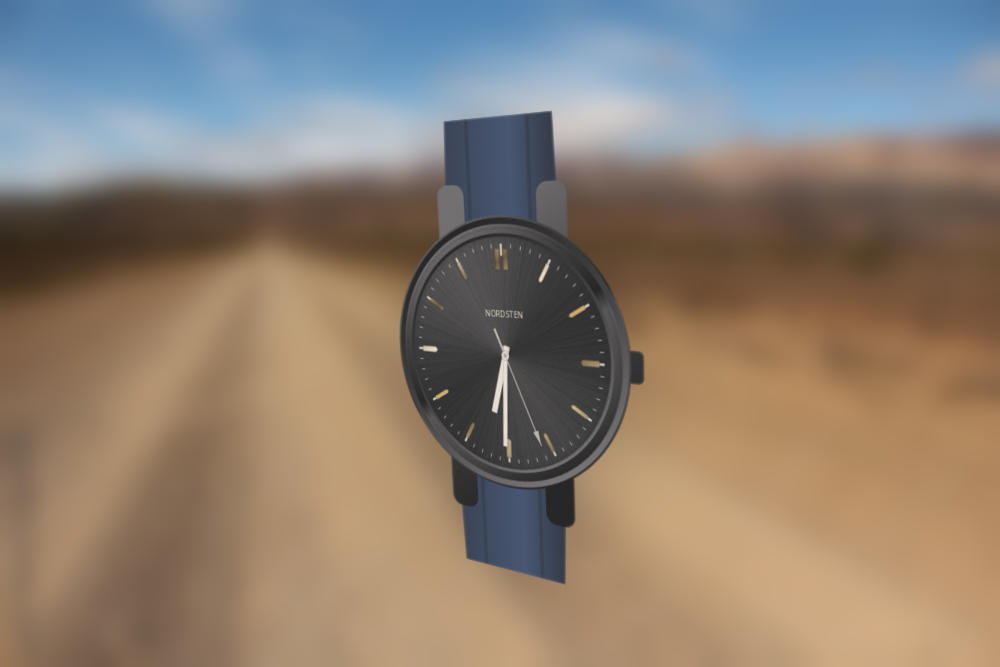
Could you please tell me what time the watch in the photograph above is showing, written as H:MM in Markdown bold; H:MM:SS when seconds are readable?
**6:30:26**
